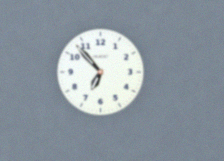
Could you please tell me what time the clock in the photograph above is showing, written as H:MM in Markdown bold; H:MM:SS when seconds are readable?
**6:53**
